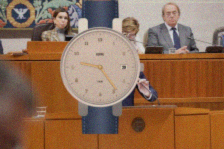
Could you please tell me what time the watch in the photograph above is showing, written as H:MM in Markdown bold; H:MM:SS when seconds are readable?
**9:24**
